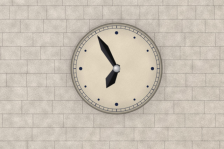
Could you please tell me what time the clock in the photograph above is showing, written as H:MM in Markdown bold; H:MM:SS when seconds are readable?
**6:55**
